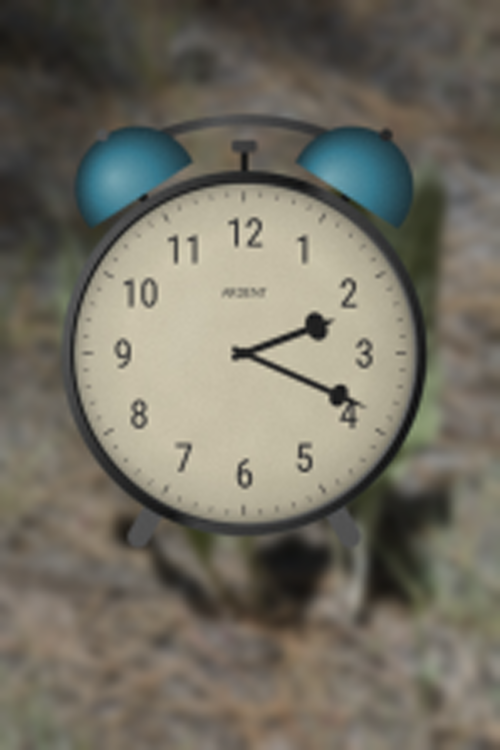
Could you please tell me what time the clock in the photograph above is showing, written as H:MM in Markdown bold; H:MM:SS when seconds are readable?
**2:19**
